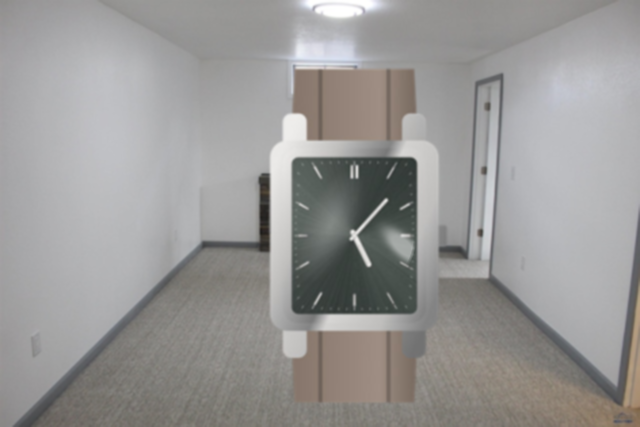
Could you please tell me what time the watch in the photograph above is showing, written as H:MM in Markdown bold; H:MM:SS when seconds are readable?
**5:07**
